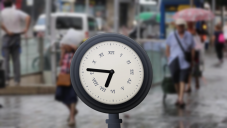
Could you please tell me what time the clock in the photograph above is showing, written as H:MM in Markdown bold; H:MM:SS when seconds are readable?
**6:46**
